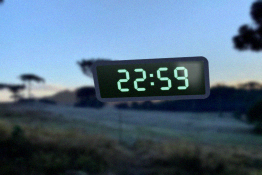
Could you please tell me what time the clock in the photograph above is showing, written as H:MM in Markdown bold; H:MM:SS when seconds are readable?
**22:59**
